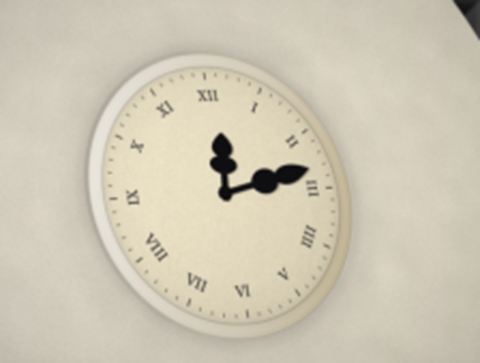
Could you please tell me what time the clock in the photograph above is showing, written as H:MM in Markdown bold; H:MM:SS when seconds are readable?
**12:13**
